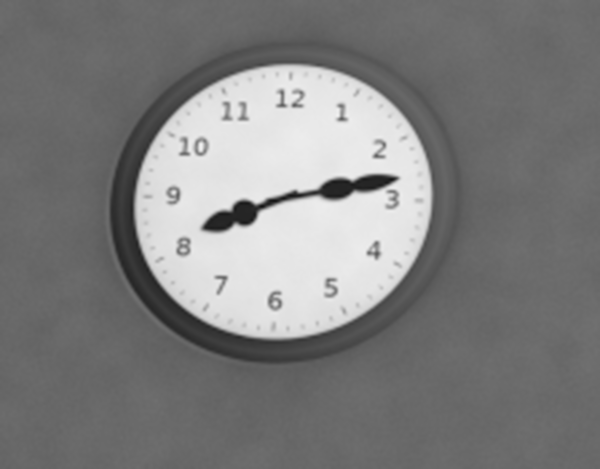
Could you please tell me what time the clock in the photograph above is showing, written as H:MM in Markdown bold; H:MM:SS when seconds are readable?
**8:13**
